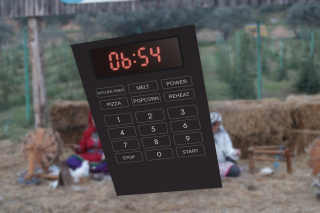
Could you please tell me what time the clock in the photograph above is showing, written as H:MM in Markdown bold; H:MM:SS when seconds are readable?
**6:54**
